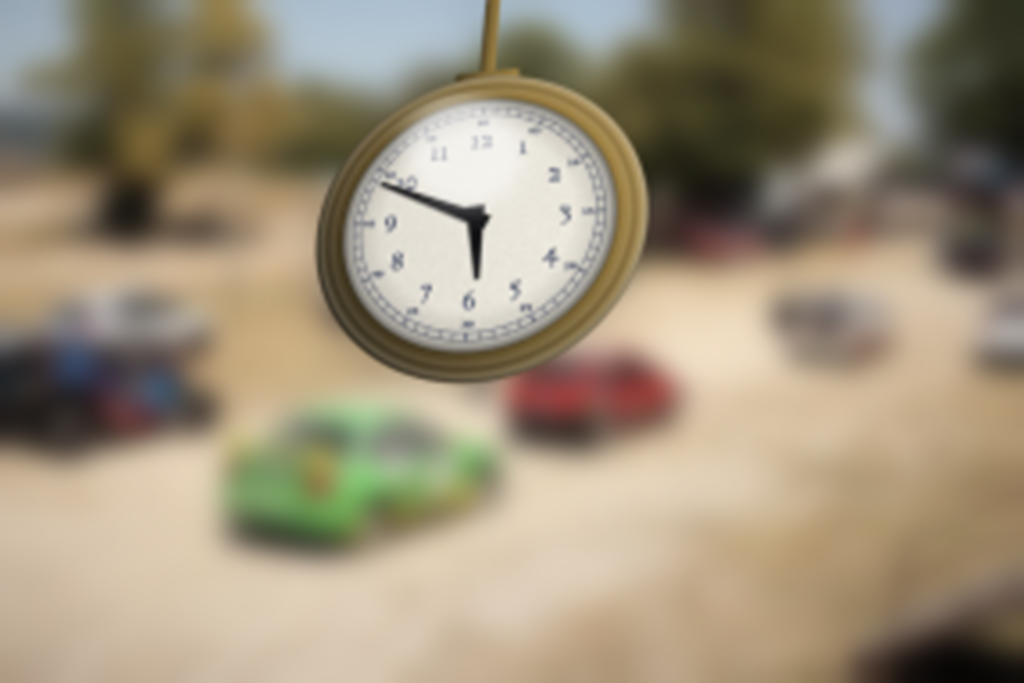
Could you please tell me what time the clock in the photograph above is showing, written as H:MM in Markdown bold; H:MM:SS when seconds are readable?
**5:49**
